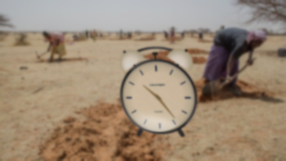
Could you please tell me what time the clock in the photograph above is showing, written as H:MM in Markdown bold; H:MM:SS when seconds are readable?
**10:24**
